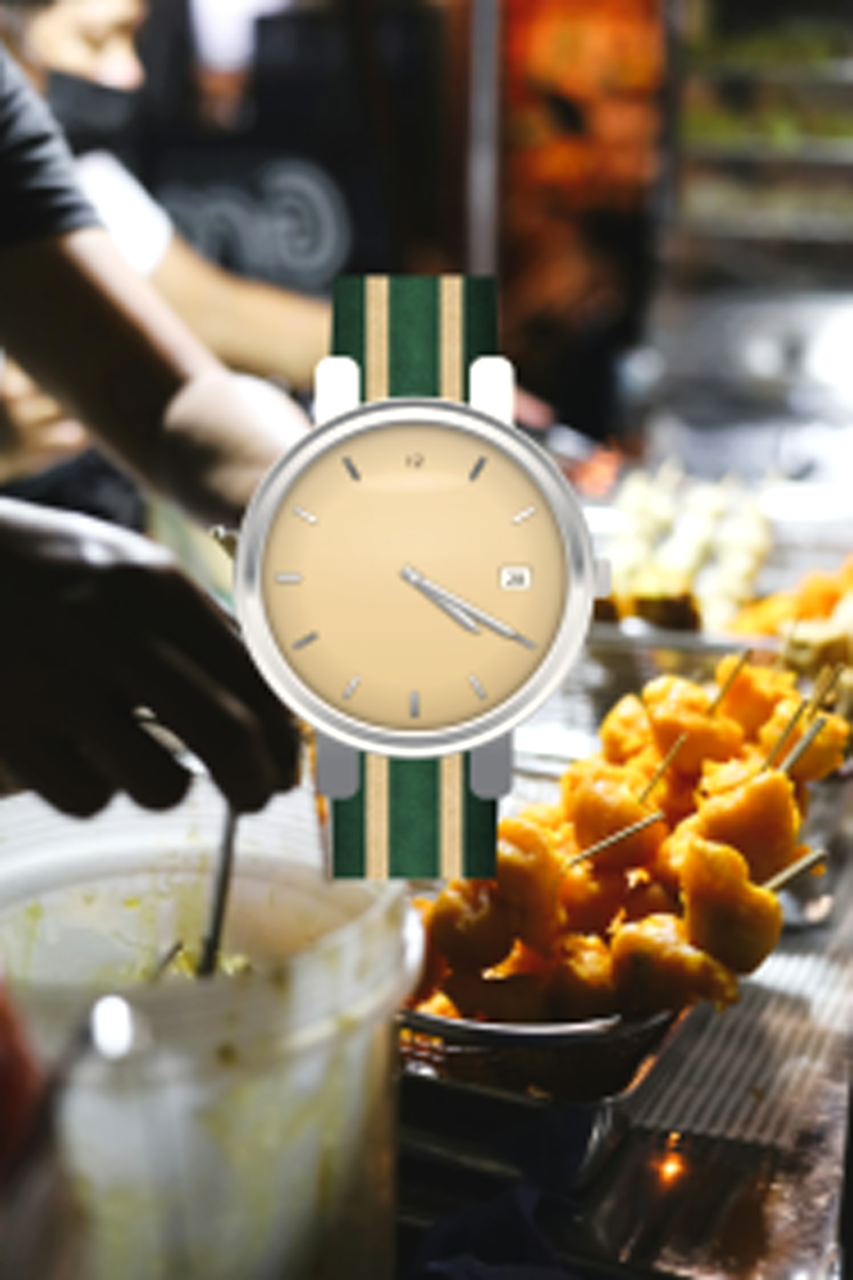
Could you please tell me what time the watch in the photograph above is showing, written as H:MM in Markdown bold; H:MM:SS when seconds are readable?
**4:20**
